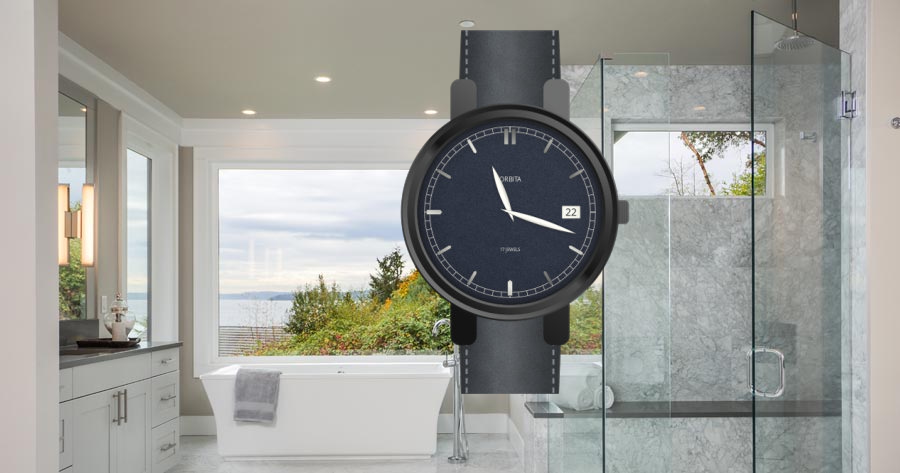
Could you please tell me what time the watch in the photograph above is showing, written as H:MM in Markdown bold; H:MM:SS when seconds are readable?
**11:18**
